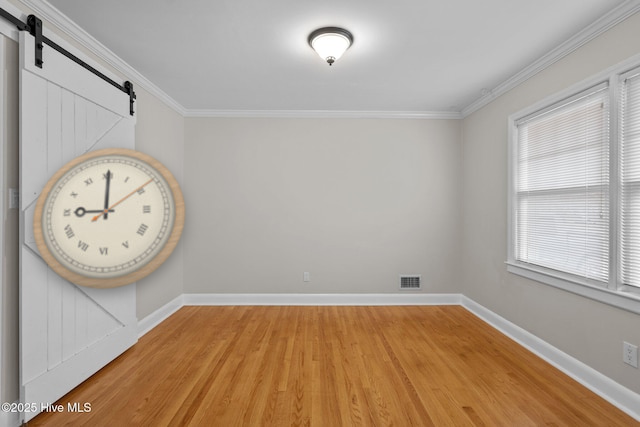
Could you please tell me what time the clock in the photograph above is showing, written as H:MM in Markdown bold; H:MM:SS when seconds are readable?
**9:00:09**
